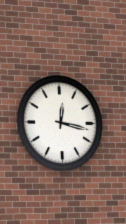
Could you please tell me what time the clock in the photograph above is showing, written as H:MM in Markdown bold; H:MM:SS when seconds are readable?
**12:17**
